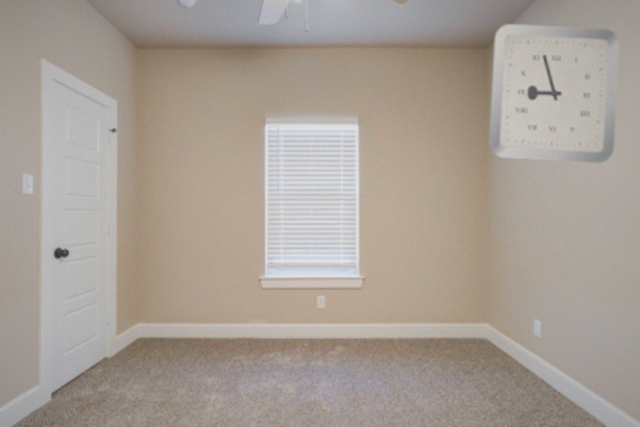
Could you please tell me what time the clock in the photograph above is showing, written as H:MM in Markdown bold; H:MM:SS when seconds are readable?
**8:57**
